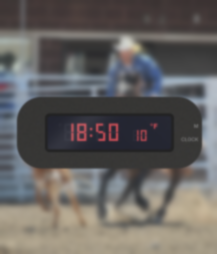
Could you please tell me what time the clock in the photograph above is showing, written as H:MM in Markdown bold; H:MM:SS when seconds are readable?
**18:50**
